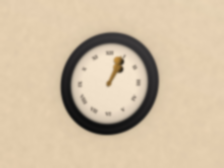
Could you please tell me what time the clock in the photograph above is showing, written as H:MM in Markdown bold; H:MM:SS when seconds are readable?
**1:04**
